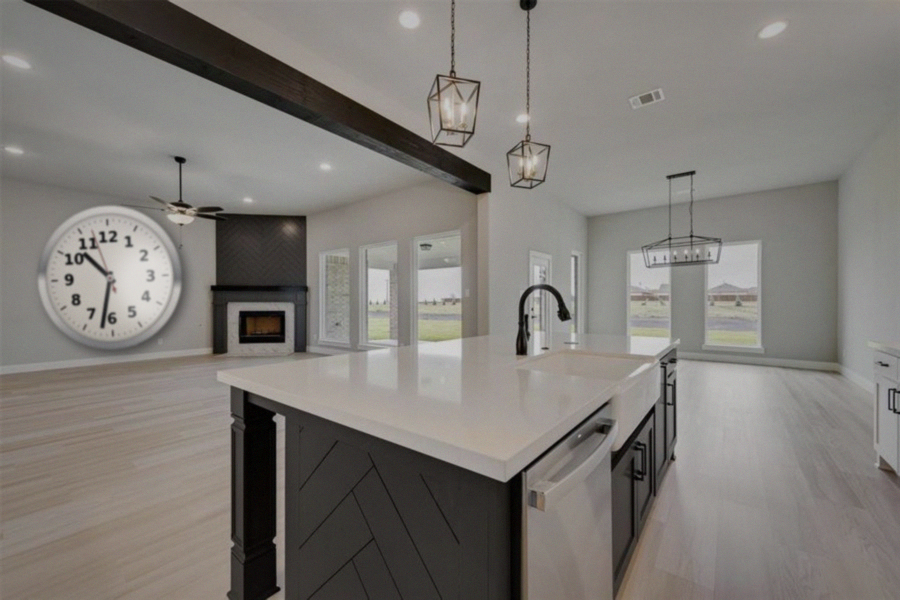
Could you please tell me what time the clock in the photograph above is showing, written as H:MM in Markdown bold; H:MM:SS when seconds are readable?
**10:31:57**
